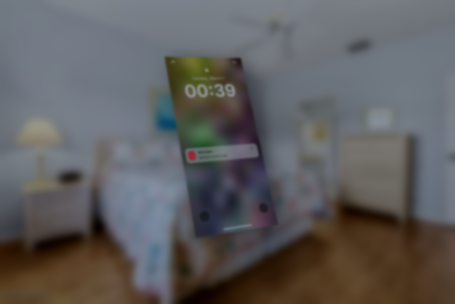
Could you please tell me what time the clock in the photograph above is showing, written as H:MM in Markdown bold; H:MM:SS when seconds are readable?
**0:39**
